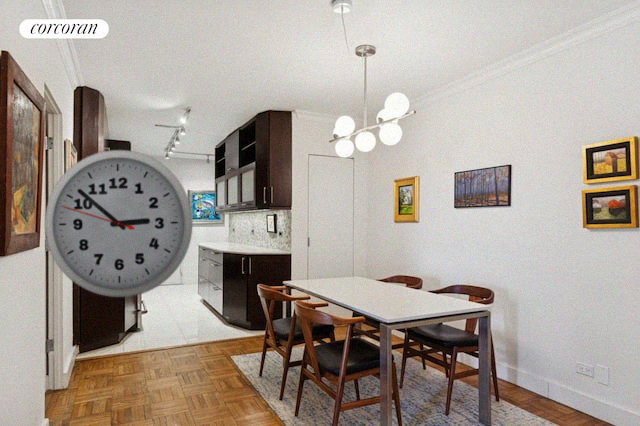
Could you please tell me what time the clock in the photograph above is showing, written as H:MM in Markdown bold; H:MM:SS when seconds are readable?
**2:51:48**
